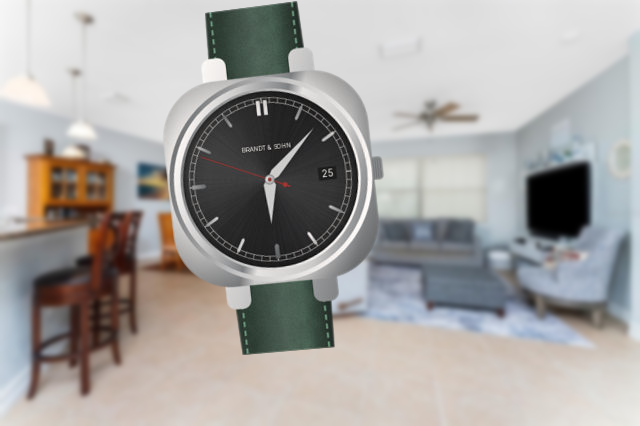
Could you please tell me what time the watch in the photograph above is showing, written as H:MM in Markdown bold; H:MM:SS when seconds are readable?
**6:07:49**
